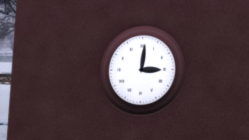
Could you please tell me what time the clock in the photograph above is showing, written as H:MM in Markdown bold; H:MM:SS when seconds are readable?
**3:01**
